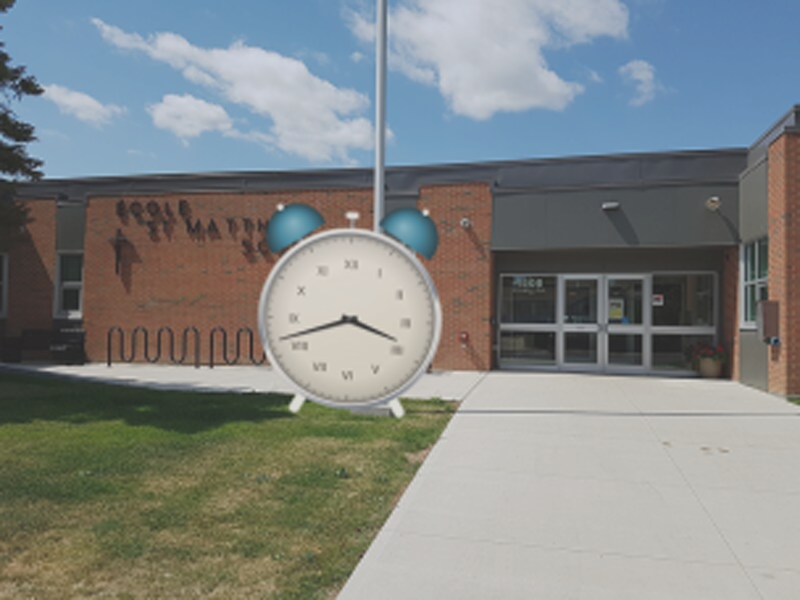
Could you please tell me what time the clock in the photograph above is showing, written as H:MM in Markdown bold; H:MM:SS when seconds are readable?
**3:42**
